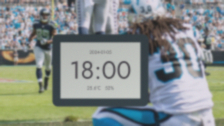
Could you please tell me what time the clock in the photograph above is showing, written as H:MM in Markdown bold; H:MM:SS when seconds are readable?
**18:00**
